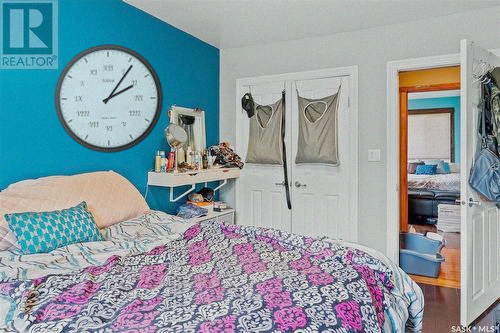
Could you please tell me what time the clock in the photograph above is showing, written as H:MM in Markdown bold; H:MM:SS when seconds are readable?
**2:06**
